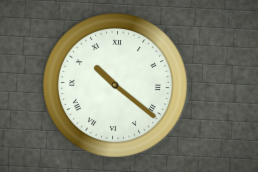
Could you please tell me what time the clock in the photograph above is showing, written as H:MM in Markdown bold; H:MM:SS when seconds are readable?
**10:21**
